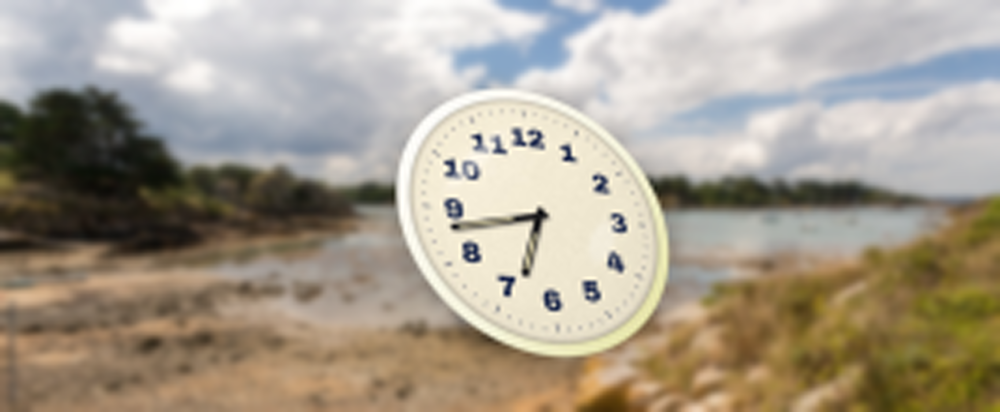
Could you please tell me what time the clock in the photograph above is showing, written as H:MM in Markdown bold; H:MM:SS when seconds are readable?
**6:43**
